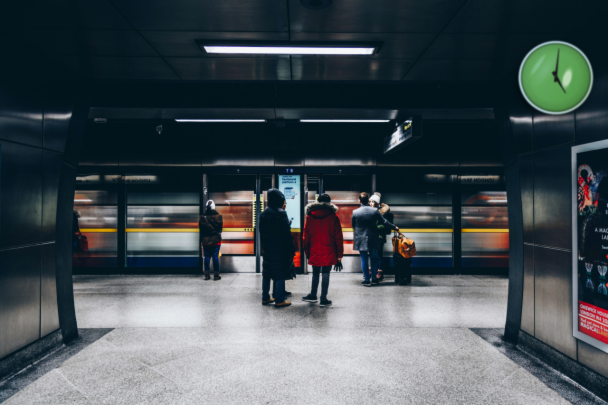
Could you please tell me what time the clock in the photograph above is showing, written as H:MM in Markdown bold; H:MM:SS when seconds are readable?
**5:01**
